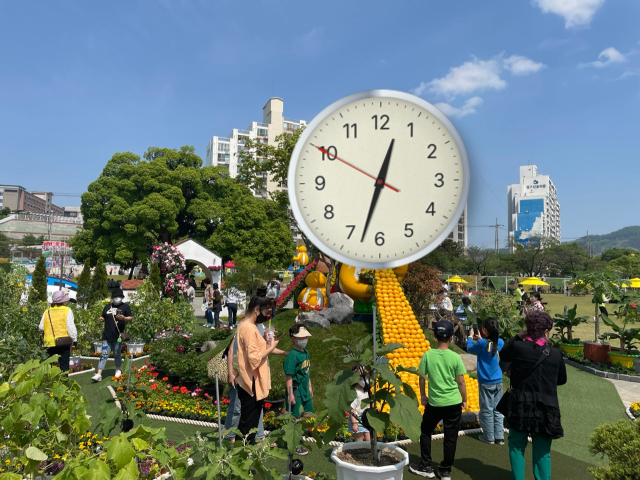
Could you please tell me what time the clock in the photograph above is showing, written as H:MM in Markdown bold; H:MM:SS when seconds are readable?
**12:32:50**
